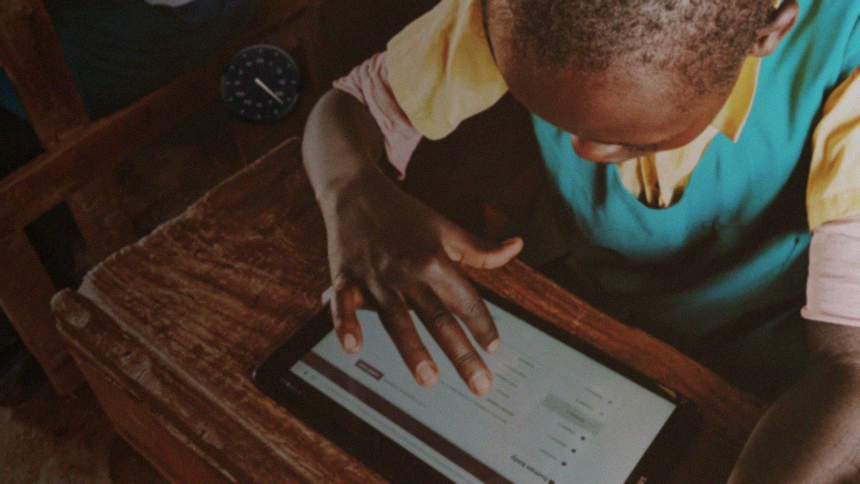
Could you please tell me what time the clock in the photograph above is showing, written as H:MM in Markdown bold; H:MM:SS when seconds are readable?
**4:22**
